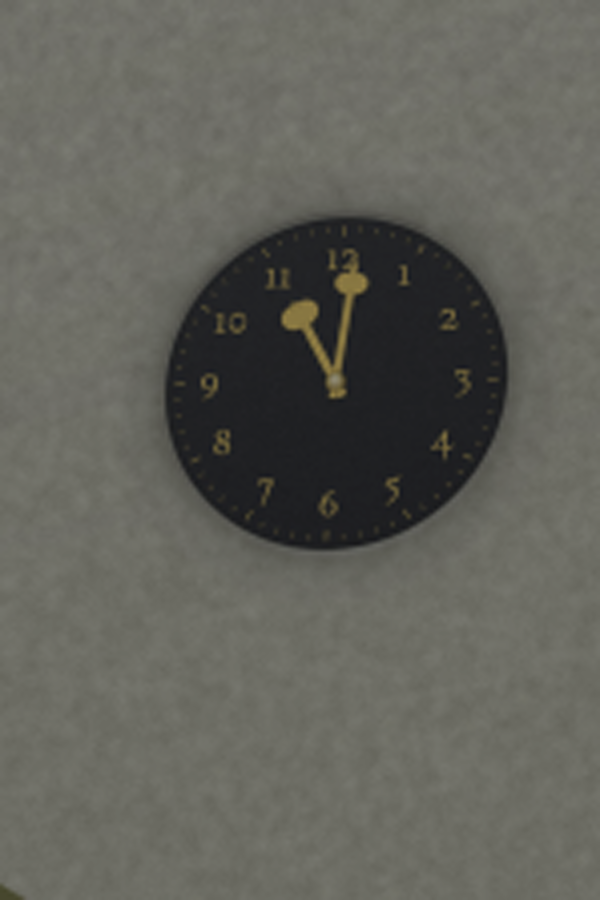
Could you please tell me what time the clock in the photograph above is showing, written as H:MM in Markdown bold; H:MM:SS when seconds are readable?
**11:01**
